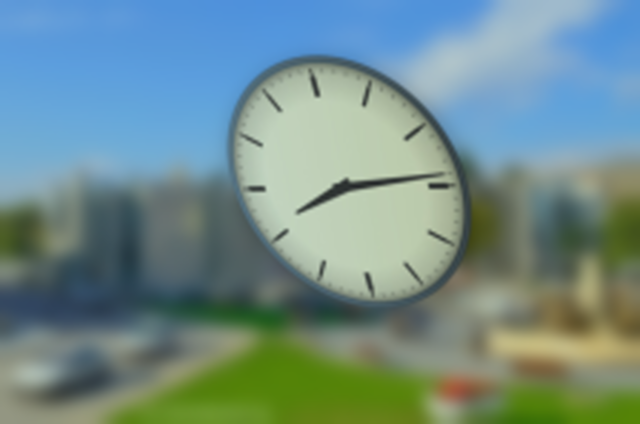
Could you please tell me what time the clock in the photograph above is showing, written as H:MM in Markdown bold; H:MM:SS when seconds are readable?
**8:14**
